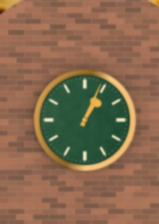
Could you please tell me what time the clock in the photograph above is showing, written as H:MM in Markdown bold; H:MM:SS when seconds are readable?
**1:04**
